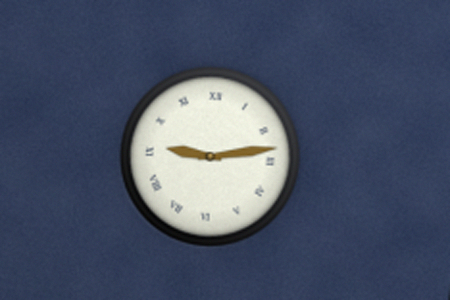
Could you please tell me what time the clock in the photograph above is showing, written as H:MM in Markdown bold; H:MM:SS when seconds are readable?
**9:13**
